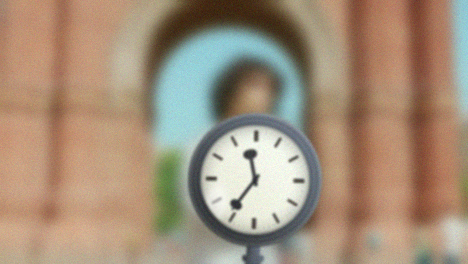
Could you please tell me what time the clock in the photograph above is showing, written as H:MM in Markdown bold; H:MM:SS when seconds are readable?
**11:36**
